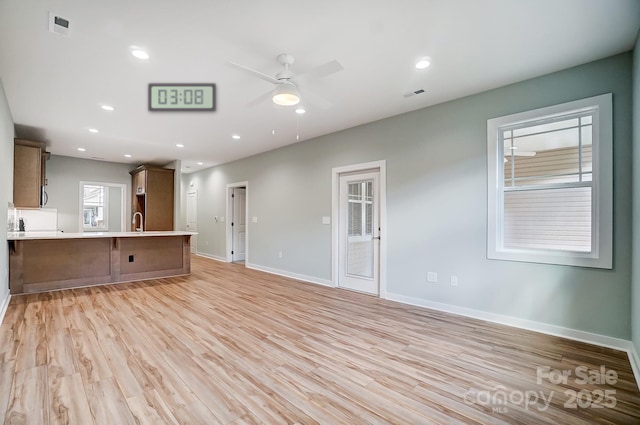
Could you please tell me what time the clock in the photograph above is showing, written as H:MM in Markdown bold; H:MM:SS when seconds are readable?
**3:08**
